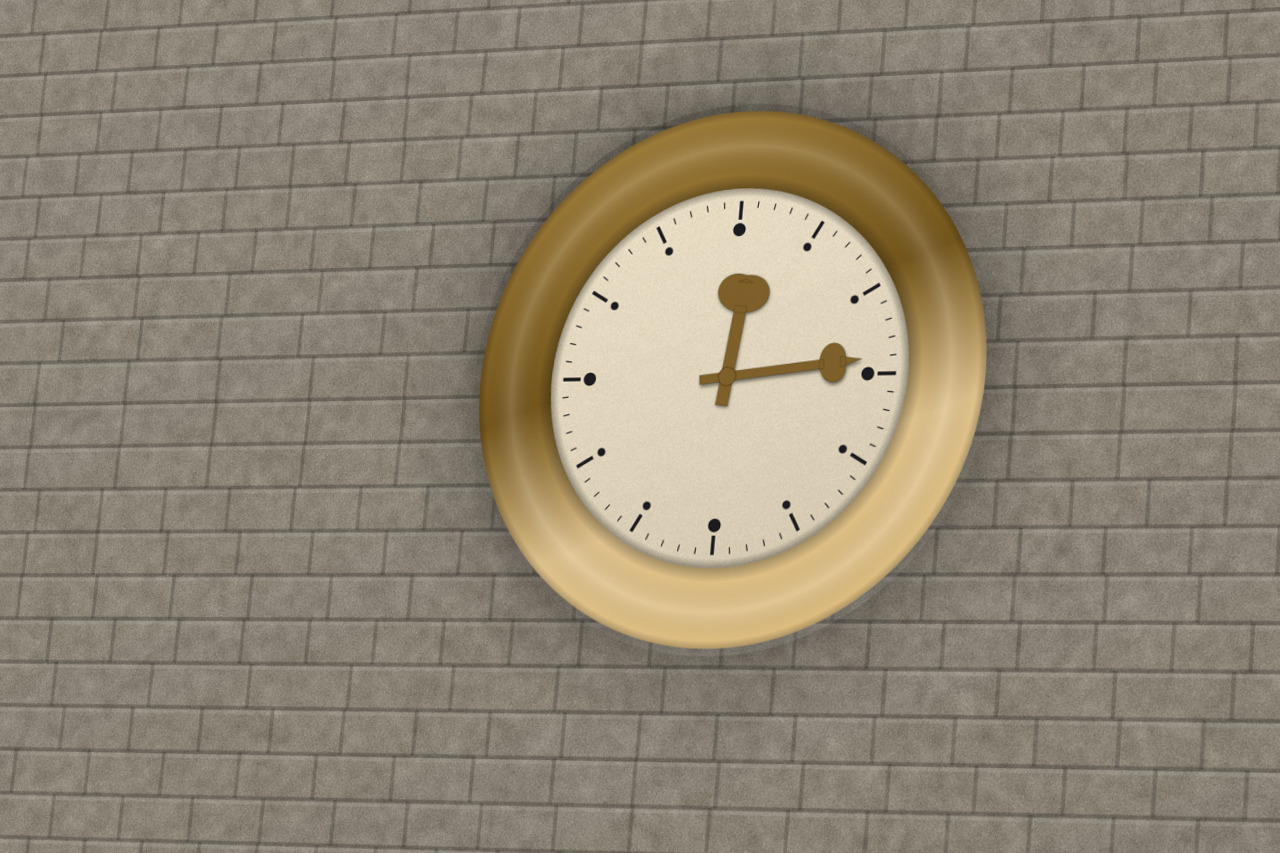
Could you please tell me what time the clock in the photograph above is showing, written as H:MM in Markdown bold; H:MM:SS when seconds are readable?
**12:14**
